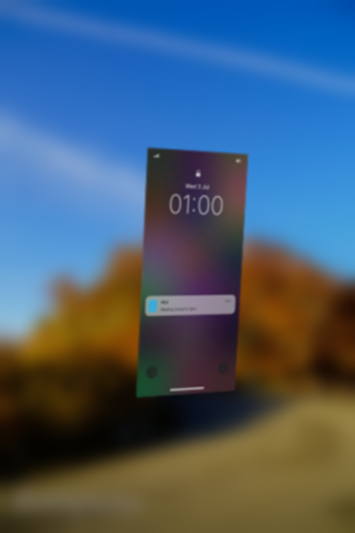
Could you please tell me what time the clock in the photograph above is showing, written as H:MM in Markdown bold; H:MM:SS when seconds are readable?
**1:00**
